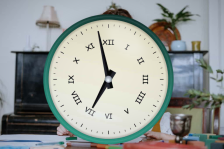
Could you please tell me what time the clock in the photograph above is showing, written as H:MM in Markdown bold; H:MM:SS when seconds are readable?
**6:58**
